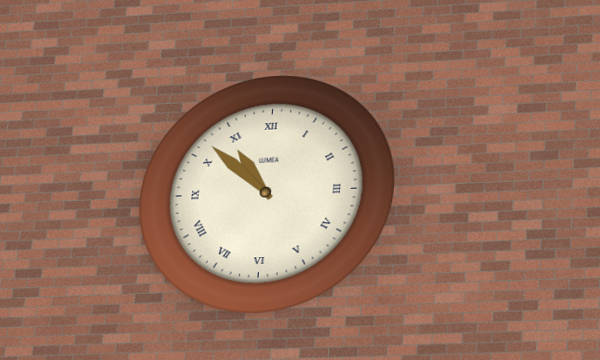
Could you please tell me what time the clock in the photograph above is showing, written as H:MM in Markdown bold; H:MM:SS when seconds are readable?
**10:52**
